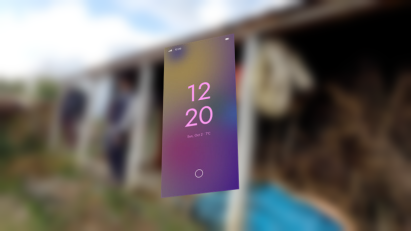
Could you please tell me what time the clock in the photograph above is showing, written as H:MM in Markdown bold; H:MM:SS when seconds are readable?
**12:20**
